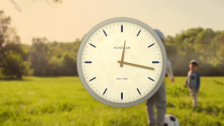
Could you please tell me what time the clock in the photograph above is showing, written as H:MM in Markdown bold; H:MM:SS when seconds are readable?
**12:17**
